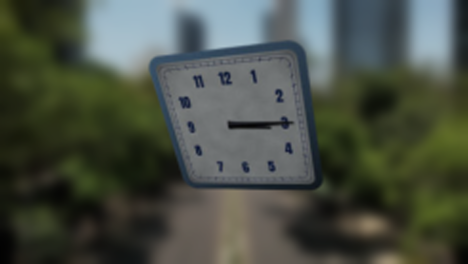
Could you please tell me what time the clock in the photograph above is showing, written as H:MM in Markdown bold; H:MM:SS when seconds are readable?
**3:15**
